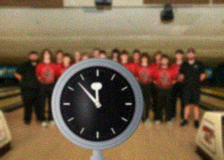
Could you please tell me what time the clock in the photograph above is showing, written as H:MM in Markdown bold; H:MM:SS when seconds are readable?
**11:53**
